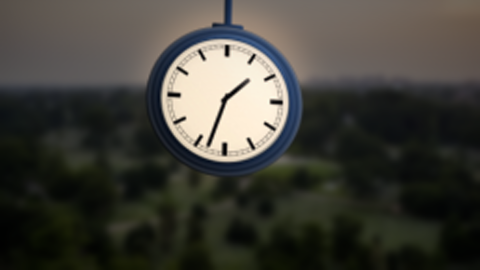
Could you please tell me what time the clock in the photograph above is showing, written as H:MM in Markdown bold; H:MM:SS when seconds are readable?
**1:33**
